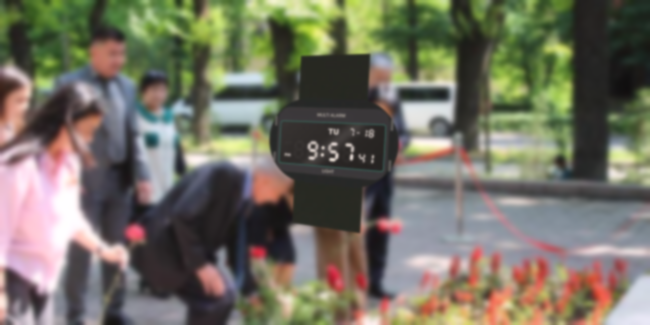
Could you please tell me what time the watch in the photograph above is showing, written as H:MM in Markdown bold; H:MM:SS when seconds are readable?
**9:57**
